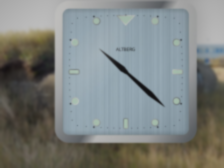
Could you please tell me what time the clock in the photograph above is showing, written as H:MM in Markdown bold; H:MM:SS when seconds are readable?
**10:22**
